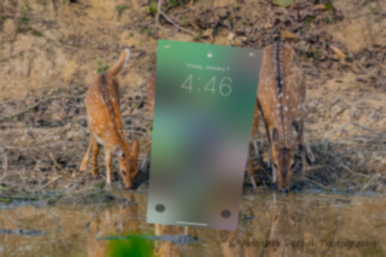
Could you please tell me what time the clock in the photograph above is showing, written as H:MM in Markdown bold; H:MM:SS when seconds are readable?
**4:46**
